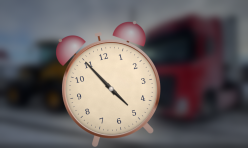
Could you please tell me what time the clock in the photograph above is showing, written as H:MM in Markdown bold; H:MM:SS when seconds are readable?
**4:55**
